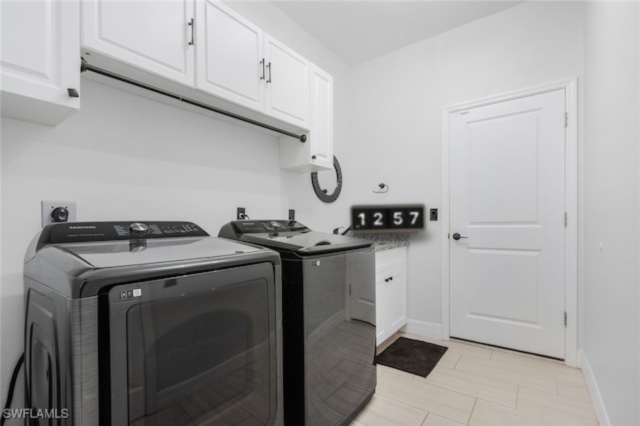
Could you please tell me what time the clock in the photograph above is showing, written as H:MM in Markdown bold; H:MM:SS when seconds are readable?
**12:57**
